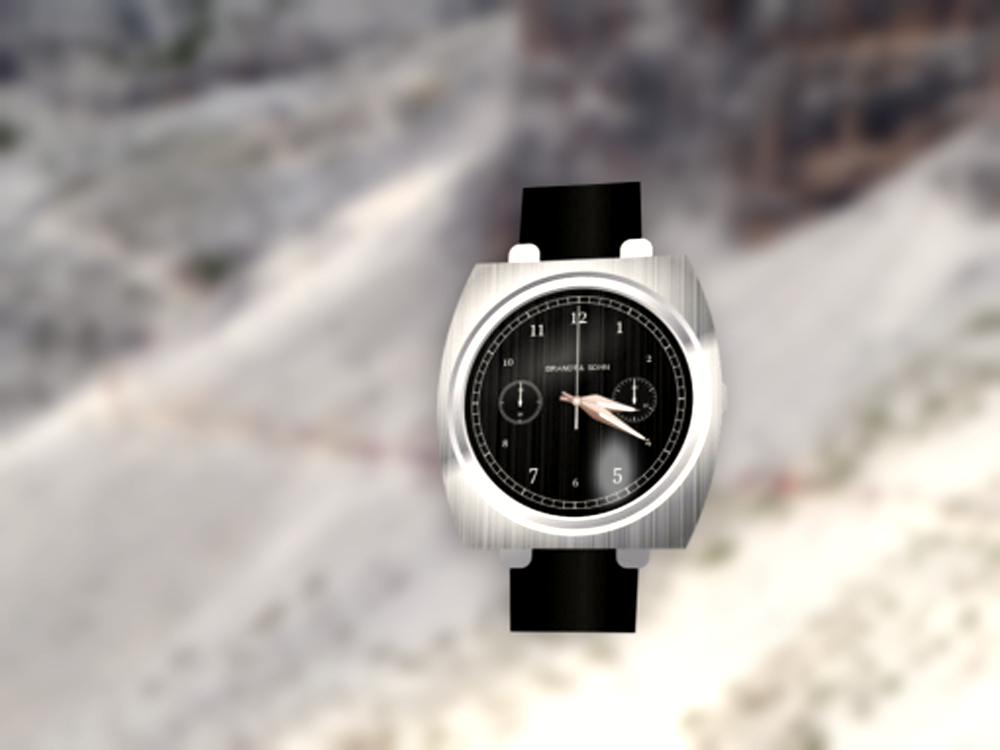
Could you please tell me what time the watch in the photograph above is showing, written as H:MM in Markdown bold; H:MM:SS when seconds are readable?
**3:20**
